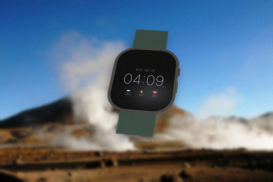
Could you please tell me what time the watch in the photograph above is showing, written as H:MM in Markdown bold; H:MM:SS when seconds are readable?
**4:09**
